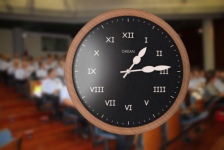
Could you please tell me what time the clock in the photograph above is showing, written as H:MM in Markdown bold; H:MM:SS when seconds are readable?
**1:14**
